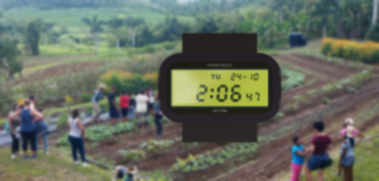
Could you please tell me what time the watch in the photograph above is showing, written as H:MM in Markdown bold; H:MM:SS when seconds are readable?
**2:06**
